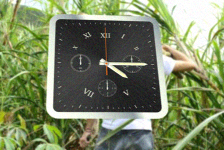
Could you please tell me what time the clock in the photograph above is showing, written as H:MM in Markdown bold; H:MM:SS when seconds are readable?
**4:15**
